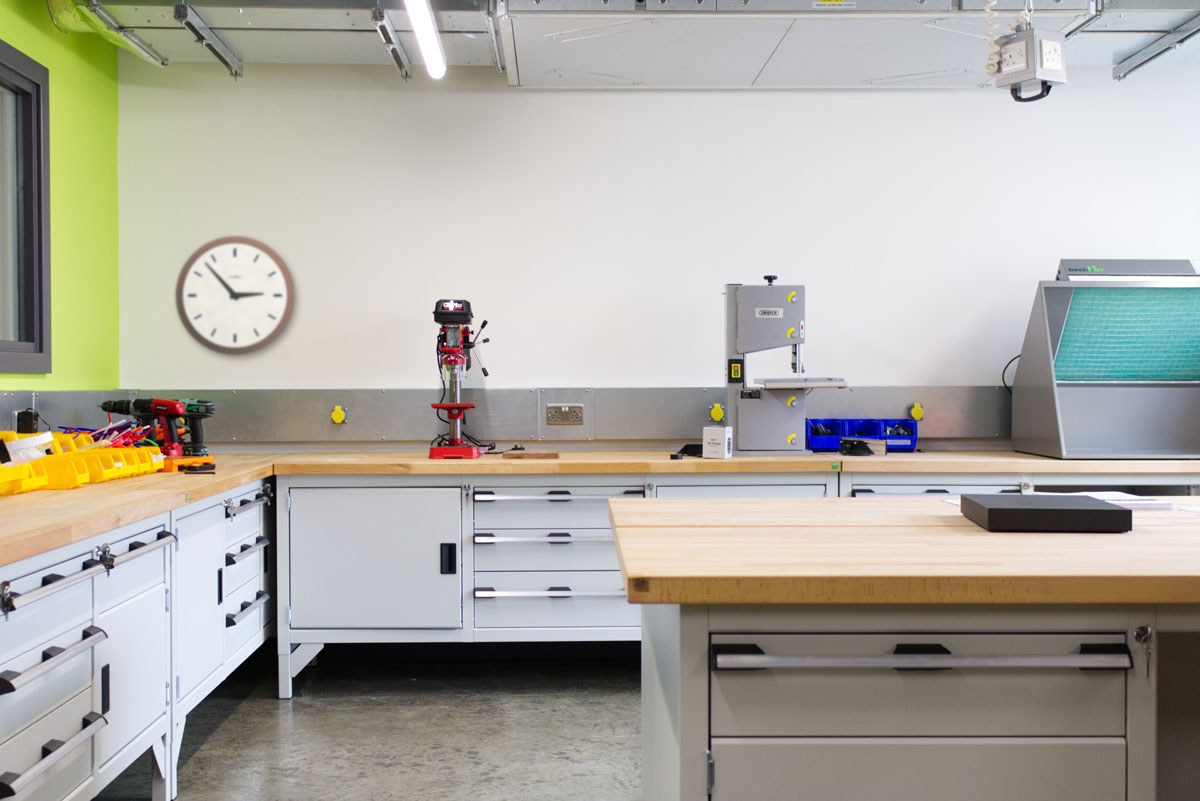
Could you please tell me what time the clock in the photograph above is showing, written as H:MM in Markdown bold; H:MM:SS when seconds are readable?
**2:53**
